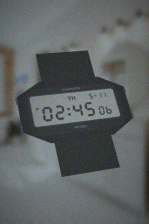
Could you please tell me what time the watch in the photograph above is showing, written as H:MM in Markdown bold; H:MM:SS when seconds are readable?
**2:45:06**
